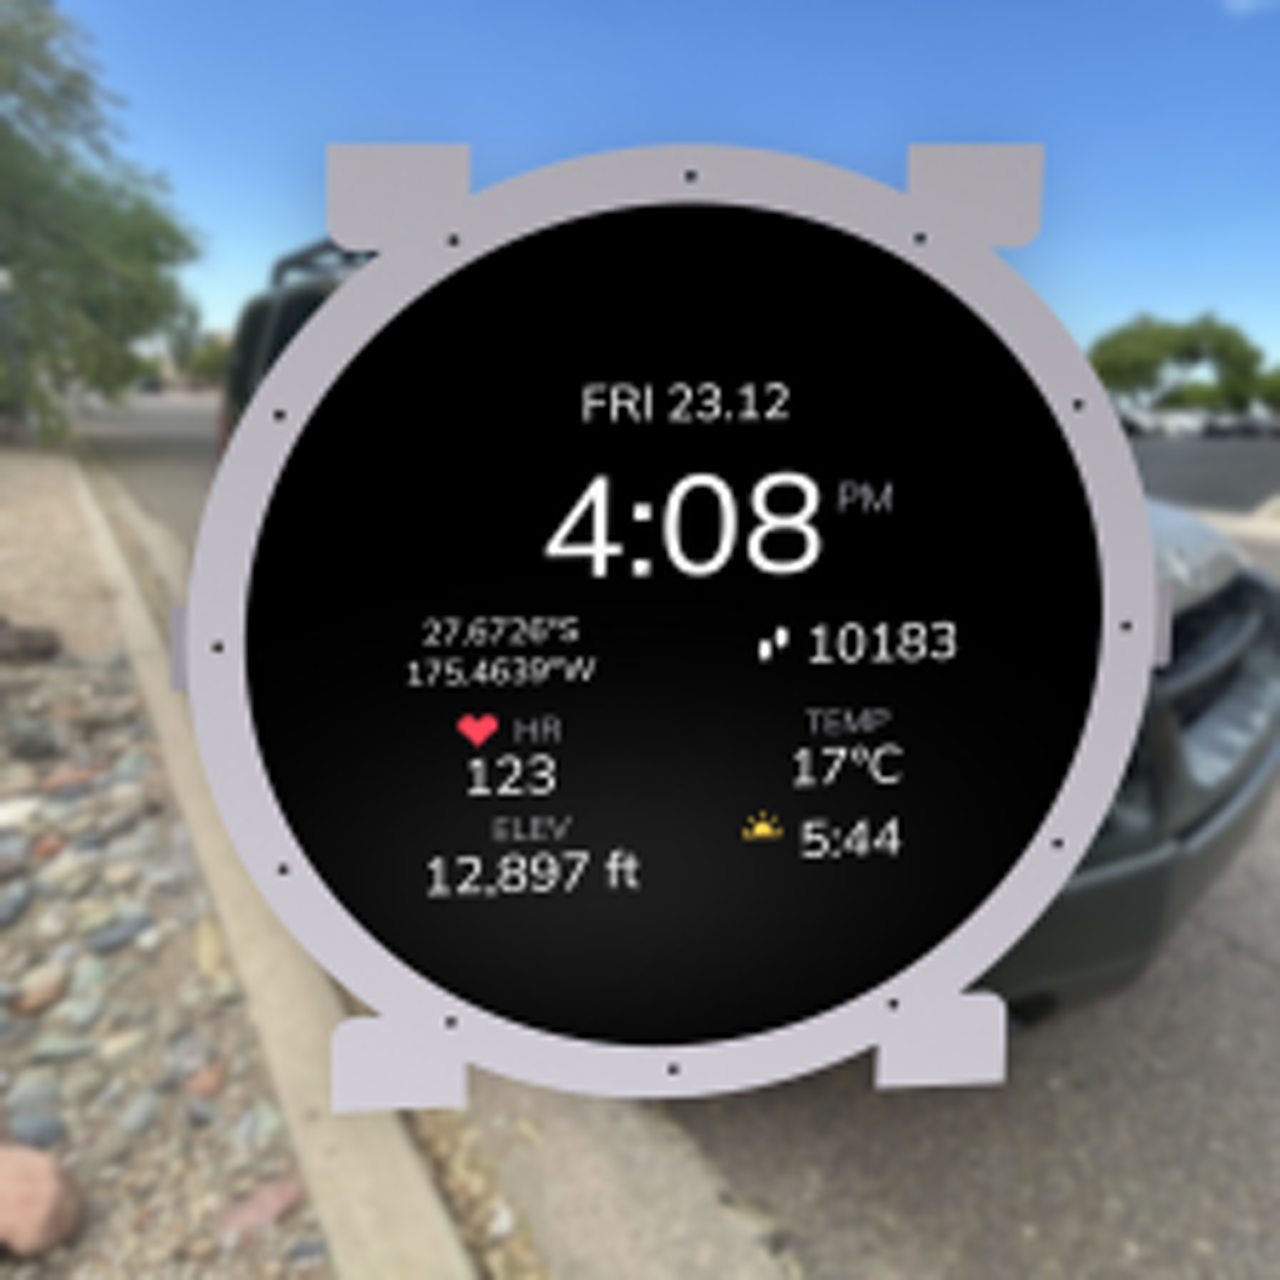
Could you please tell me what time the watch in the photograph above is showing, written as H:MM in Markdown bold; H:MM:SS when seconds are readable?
**4:08**
